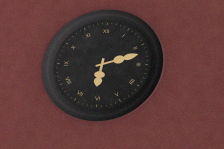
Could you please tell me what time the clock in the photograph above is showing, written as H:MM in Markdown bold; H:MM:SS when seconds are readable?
**6:12**
